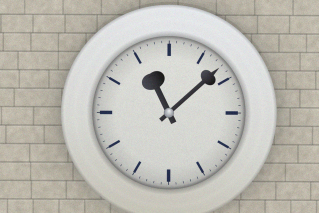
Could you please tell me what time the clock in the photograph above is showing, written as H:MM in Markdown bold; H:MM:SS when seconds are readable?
**11:08**
